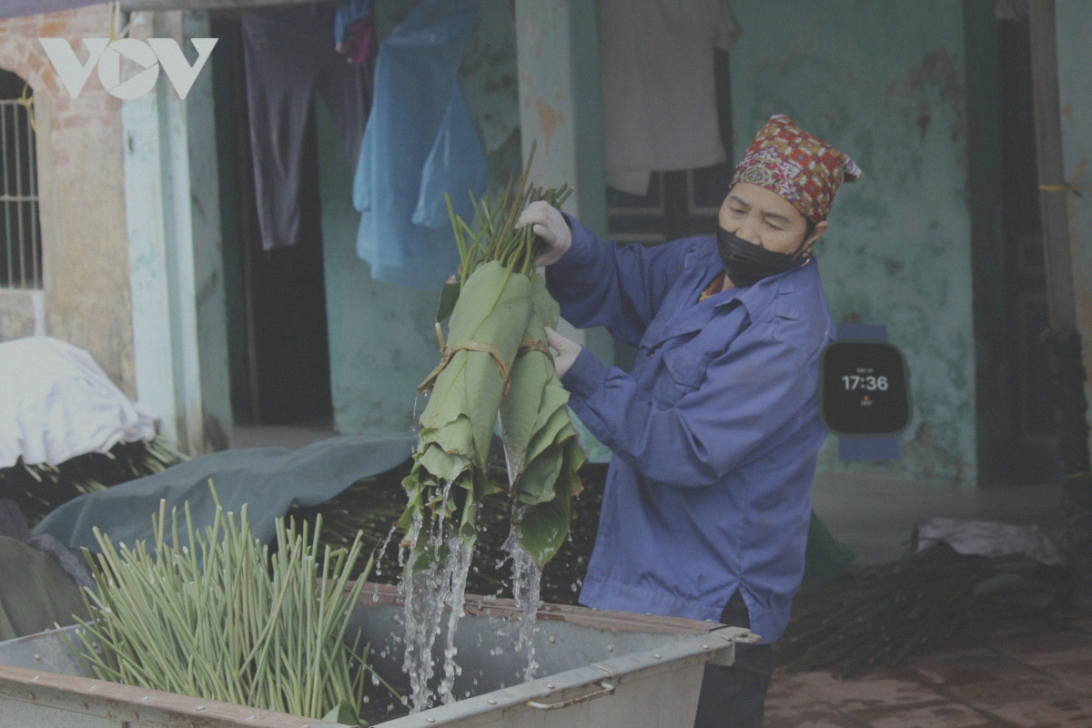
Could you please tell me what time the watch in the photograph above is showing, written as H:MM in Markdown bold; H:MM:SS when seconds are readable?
**17:36**
